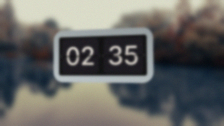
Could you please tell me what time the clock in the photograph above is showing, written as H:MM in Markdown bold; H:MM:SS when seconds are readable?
**2:35**
